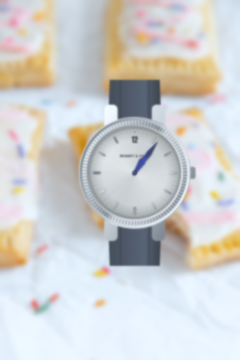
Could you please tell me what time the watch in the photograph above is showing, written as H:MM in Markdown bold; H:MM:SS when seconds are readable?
**1:06**
